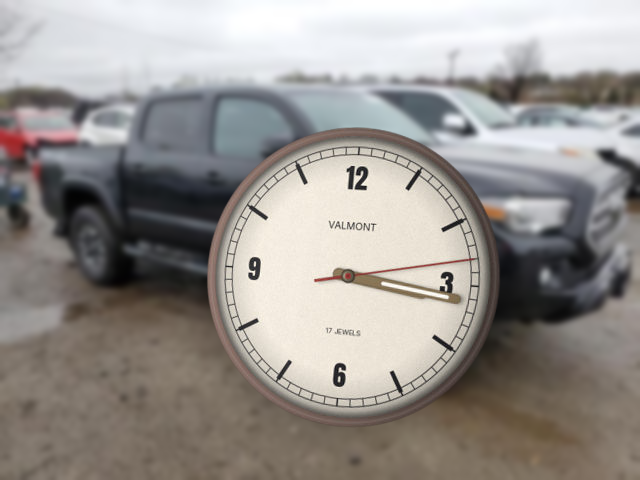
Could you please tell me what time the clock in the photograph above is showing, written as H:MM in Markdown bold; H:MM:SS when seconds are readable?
**3:16:13**
